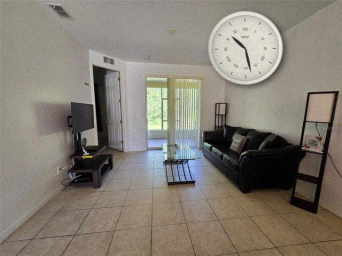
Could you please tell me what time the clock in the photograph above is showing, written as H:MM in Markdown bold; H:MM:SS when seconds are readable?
**10:28**
